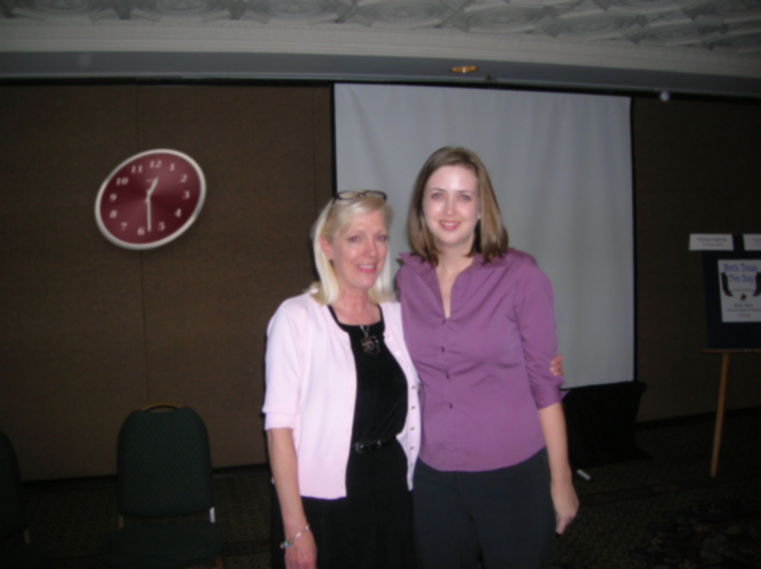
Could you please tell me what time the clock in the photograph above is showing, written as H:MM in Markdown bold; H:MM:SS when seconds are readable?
**12:28**
